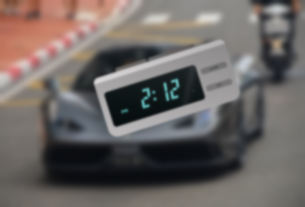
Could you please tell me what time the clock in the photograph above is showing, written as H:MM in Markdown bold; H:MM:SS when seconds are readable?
**2:12**
